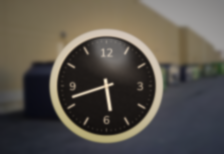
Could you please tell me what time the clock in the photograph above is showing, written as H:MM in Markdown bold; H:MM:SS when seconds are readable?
**5:42**
